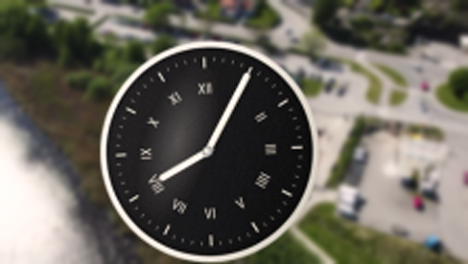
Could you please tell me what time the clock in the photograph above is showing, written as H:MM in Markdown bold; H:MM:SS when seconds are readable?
**8:05**
